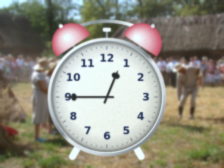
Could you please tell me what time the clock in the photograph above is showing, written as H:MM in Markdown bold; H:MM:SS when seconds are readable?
**12:45**
